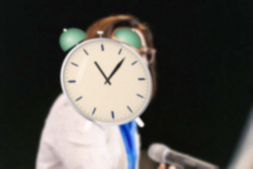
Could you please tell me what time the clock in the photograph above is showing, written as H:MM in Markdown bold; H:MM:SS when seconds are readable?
**11:07**
